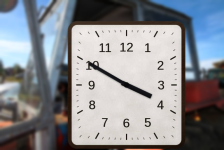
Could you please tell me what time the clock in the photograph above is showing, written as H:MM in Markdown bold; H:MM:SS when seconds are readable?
**3:50**
